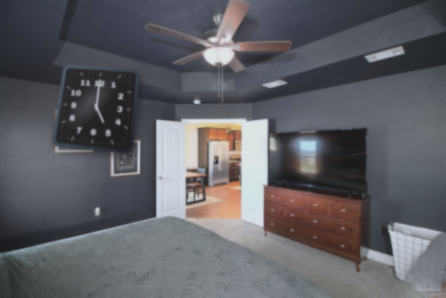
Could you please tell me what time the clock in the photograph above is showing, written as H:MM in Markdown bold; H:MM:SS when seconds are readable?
**5:00**
